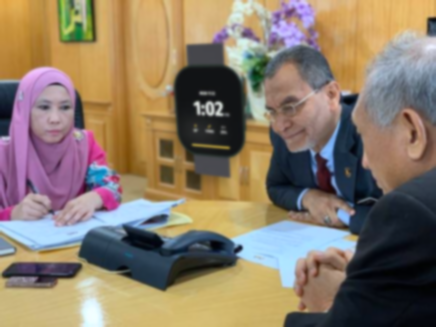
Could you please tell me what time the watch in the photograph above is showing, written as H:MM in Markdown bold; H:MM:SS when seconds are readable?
**1:02**
